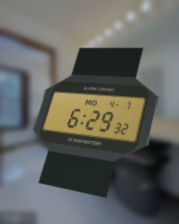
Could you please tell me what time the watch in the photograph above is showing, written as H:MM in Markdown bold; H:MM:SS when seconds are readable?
**6:29:32**
